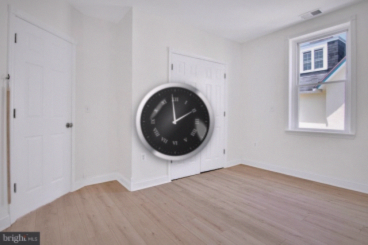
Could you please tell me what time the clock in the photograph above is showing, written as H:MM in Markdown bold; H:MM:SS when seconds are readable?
**1:59**
